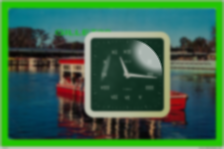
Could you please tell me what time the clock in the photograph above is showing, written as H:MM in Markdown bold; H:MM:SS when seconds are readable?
**11:16**
